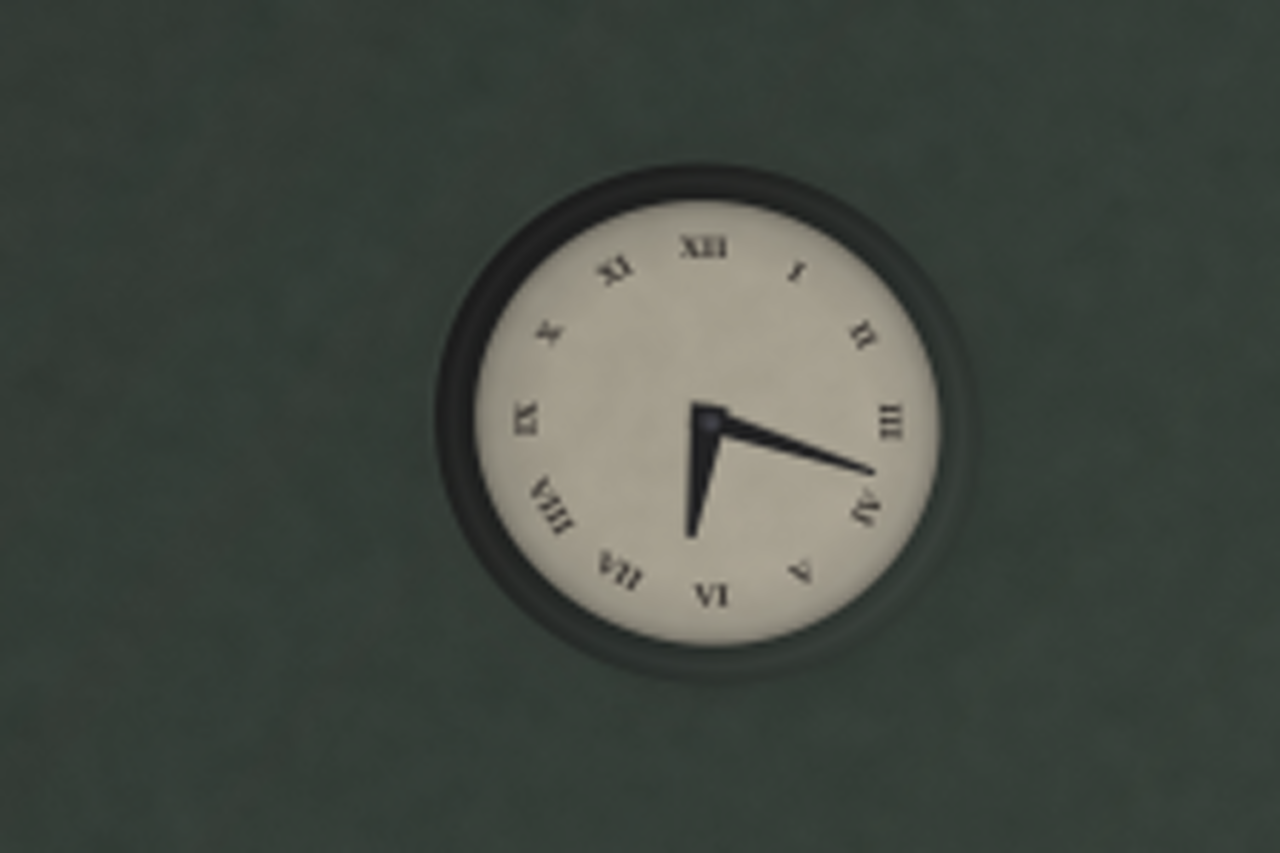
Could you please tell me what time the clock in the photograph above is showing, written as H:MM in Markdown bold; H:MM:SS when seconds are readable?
**6:18**
